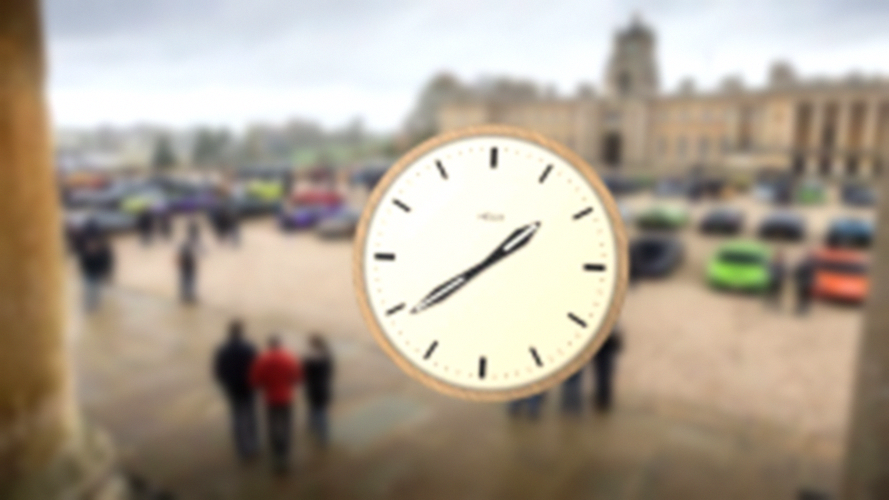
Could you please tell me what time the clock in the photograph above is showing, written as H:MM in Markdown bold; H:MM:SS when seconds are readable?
**1:39**
